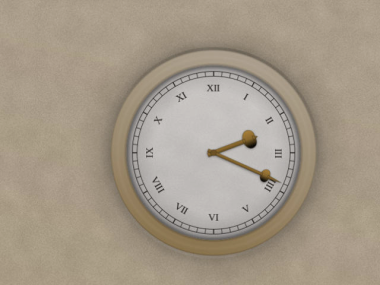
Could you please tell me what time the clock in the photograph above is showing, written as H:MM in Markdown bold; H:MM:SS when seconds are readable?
**2:19**
